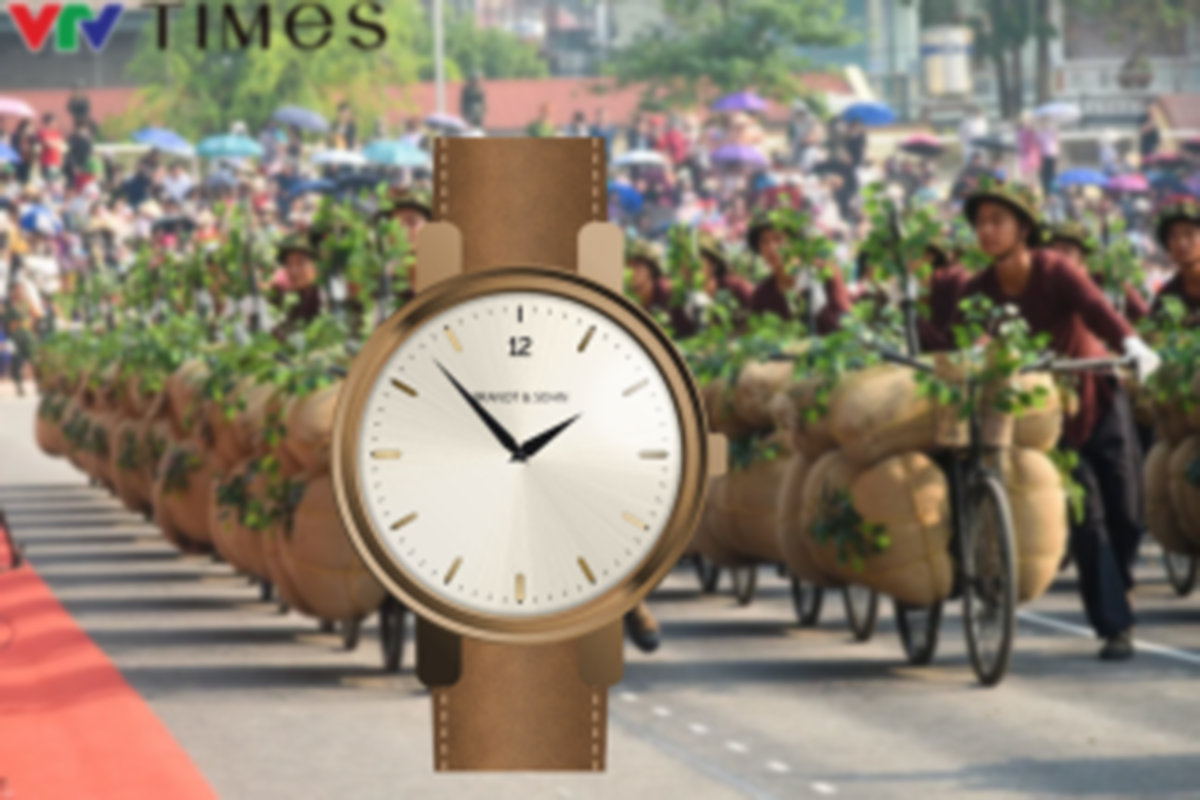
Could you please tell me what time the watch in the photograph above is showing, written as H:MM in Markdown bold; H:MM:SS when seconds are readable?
**1:53**
